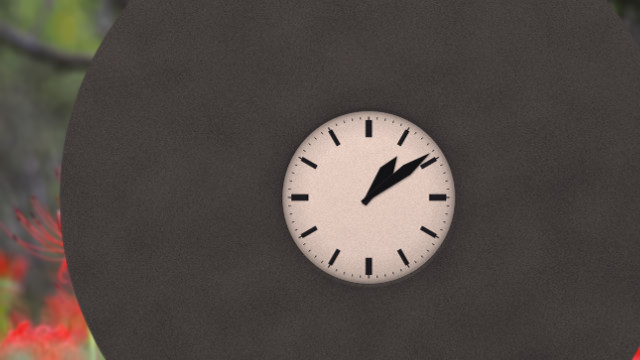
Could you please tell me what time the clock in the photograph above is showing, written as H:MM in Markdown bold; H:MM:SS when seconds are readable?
**1:09**
